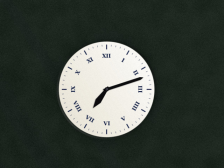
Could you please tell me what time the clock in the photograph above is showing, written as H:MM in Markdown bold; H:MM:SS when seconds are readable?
**7:12**
